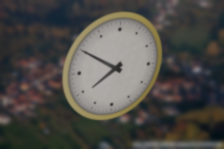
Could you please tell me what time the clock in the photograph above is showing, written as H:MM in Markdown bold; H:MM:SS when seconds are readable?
**7:50**
